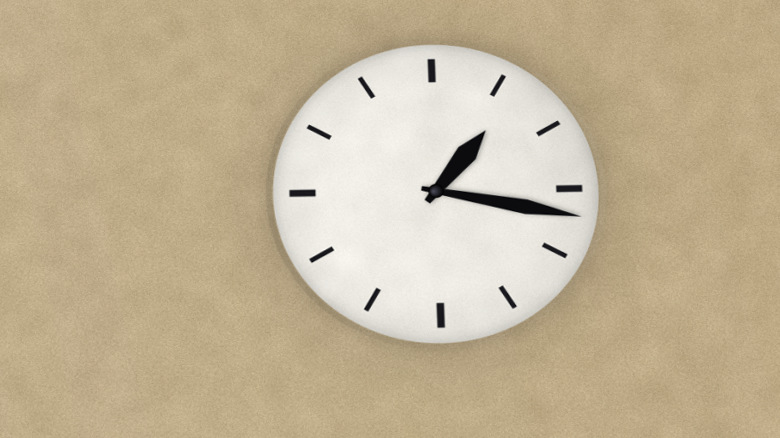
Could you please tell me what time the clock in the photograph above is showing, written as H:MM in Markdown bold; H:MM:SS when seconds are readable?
**1:17**
